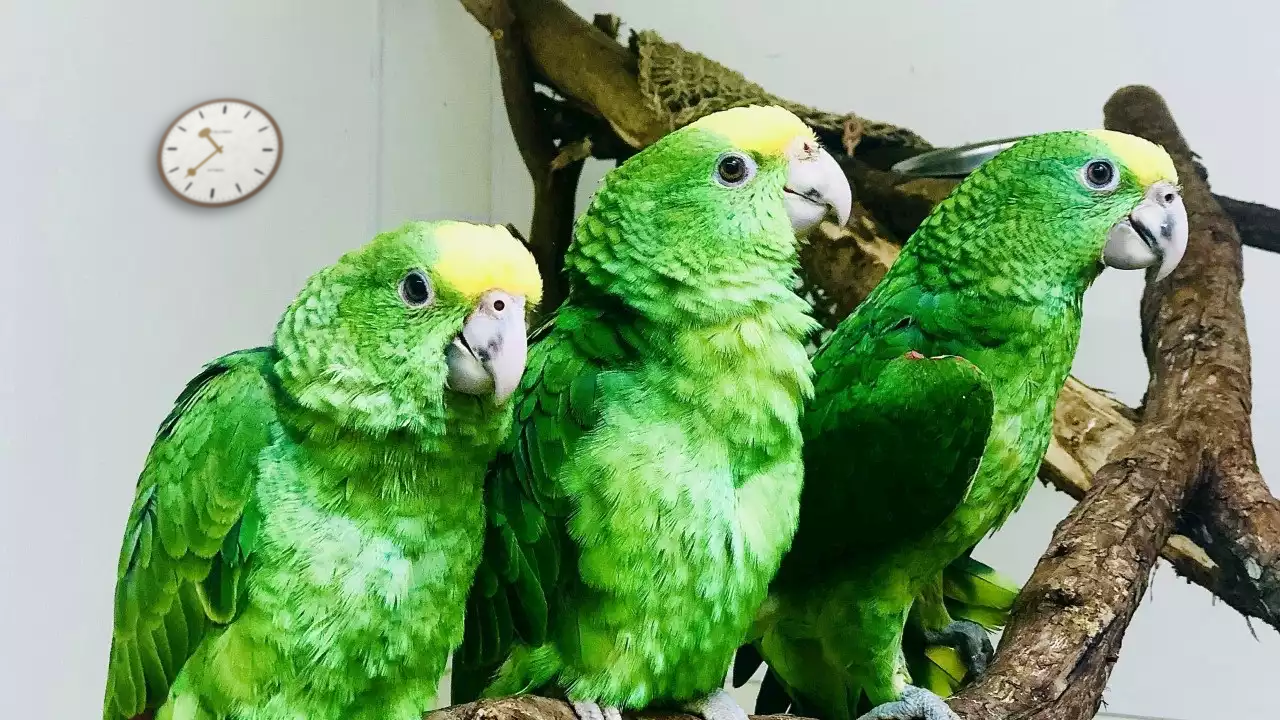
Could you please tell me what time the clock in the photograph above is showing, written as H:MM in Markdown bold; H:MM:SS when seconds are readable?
**10:37**
